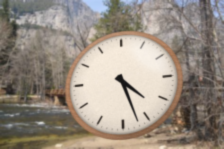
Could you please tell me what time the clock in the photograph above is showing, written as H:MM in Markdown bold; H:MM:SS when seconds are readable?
**4:27**
